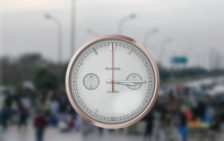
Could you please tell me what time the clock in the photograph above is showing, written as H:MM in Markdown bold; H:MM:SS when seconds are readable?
**3:15**
